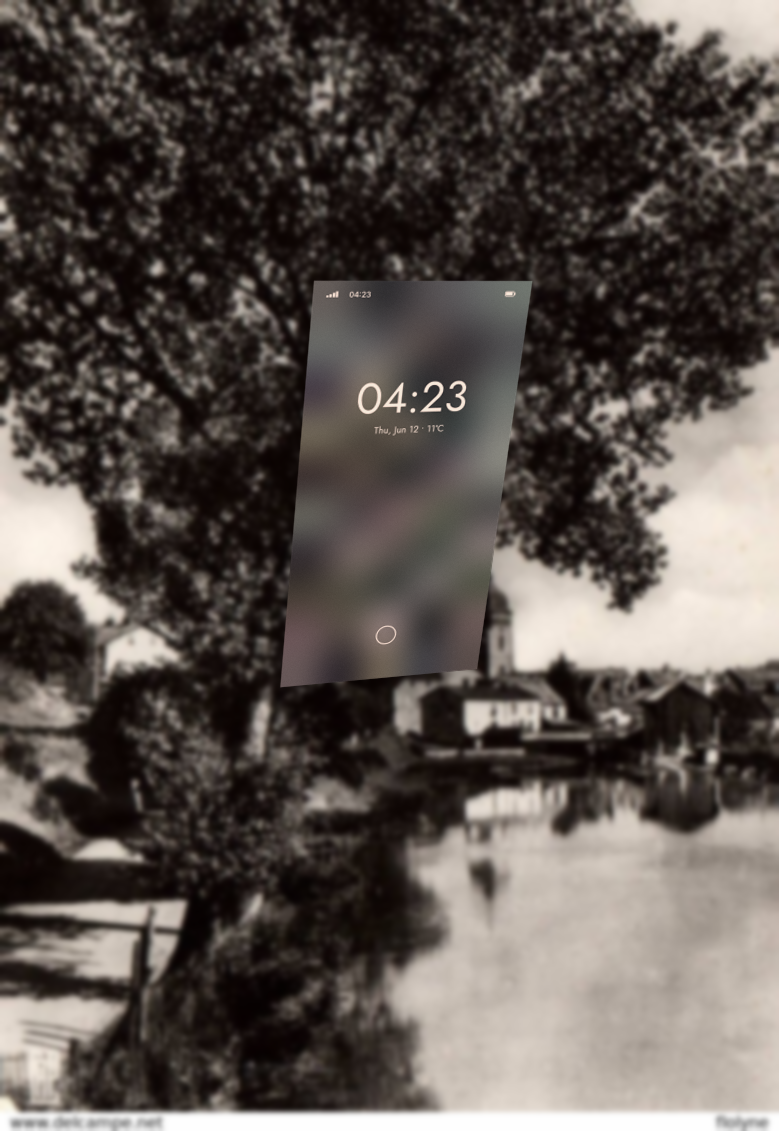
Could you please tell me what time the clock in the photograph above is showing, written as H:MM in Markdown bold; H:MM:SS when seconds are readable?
**4:23**
